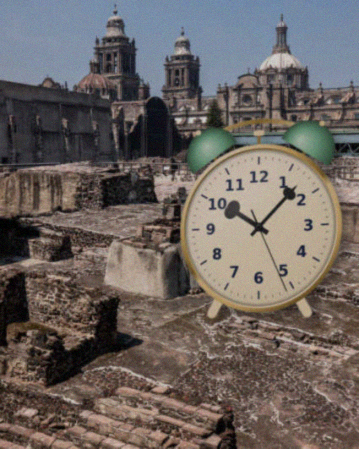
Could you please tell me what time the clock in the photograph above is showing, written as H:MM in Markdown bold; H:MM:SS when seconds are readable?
**10:07:26**
